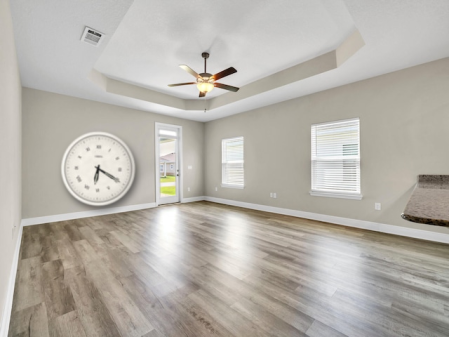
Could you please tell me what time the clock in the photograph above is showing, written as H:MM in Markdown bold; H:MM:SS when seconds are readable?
**6:20**
